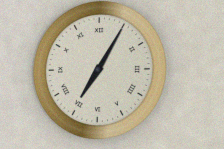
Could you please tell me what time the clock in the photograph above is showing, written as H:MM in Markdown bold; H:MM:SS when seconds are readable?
**7:05**
